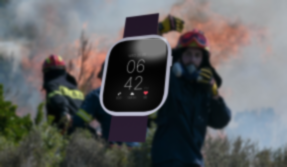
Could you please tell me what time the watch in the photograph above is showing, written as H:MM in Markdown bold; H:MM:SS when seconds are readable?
**6:42**
